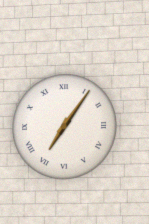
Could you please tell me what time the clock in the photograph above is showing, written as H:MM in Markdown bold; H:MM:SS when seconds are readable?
**7:06**
